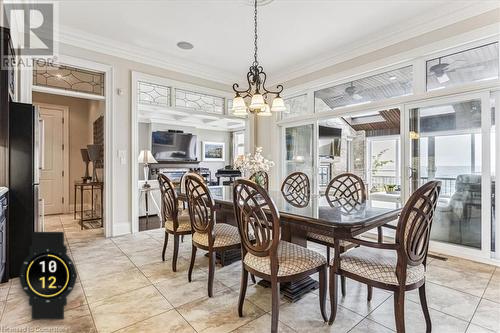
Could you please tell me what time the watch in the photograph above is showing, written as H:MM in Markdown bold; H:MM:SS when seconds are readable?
**10:12**
